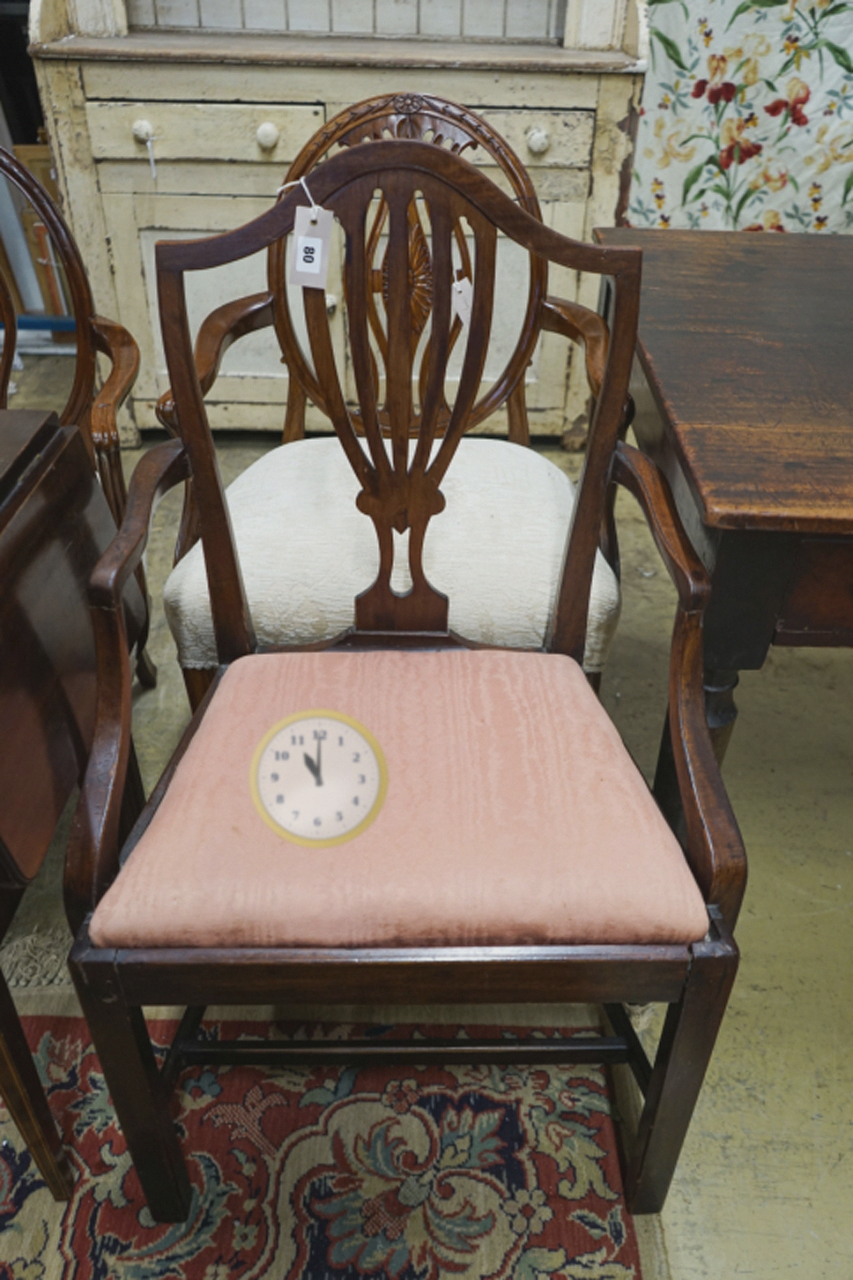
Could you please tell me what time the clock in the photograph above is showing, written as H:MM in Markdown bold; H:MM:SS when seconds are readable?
**11:00**
